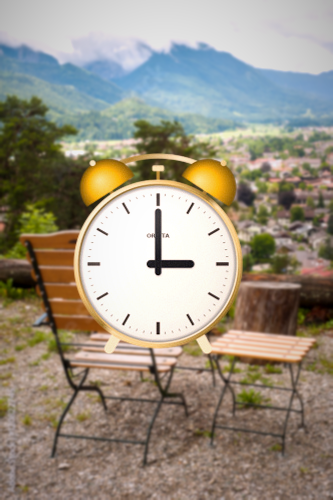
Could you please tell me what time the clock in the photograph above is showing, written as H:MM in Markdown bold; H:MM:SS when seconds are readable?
**3:00**
